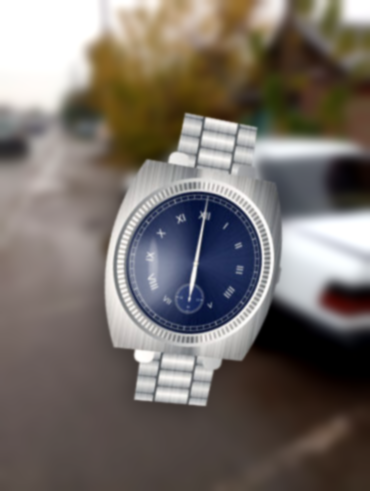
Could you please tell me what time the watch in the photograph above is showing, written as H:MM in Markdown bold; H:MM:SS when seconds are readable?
**6:00**
